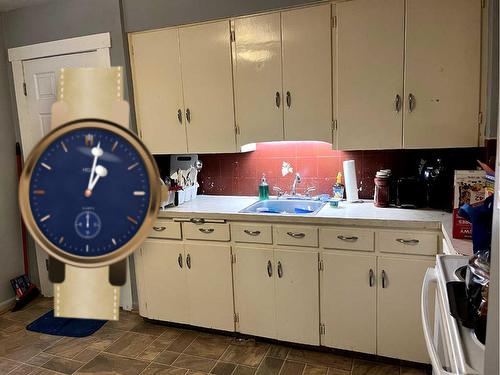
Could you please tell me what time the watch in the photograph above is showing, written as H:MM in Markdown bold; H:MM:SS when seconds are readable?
**1:02**
